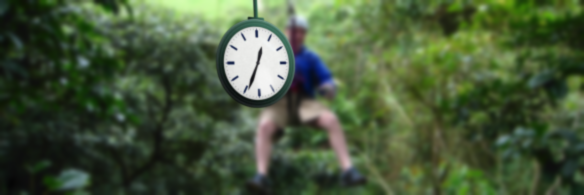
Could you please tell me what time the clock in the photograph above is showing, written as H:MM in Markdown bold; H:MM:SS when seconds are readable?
**12:34**
